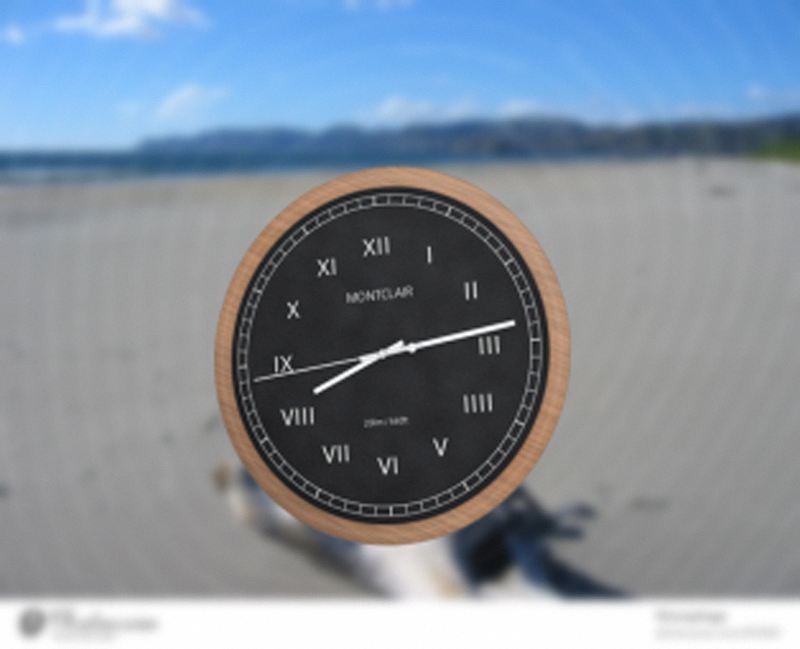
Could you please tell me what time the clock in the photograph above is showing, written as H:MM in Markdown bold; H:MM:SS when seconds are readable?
**8:13:44**
